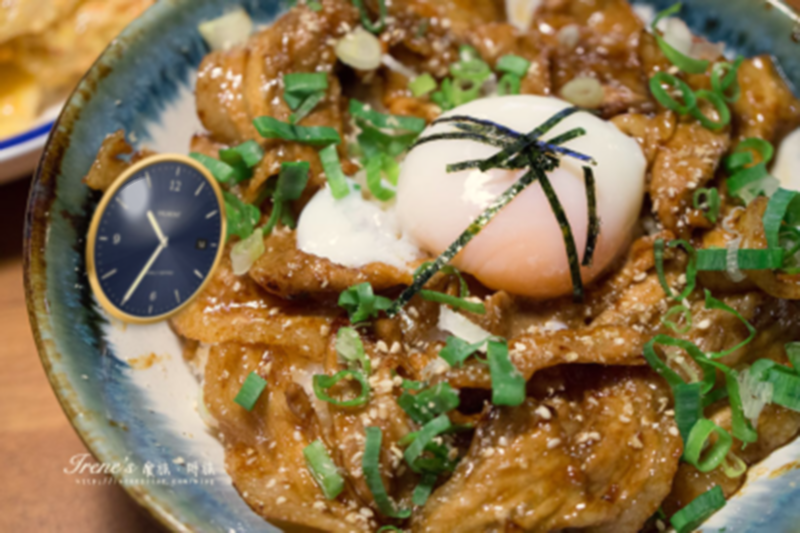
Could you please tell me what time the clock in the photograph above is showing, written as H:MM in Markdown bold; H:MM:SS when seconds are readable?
**10:35**
